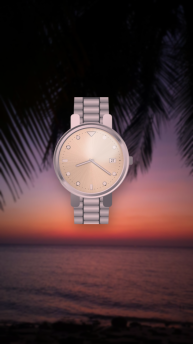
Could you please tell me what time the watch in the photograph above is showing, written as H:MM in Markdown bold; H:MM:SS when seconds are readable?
**8:21**
